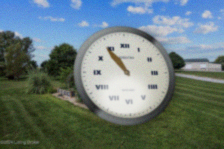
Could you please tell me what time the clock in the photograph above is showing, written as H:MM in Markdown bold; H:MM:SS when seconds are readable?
**10:54**
